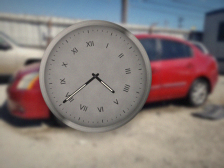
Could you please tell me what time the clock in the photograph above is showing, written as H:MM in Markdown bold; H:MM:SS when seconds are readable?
**4:40**
